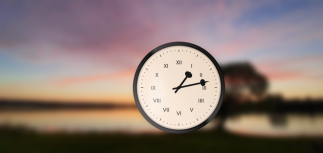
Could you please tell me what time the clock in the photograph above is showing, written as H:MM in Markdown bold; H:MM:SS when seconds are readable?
**1:13**
